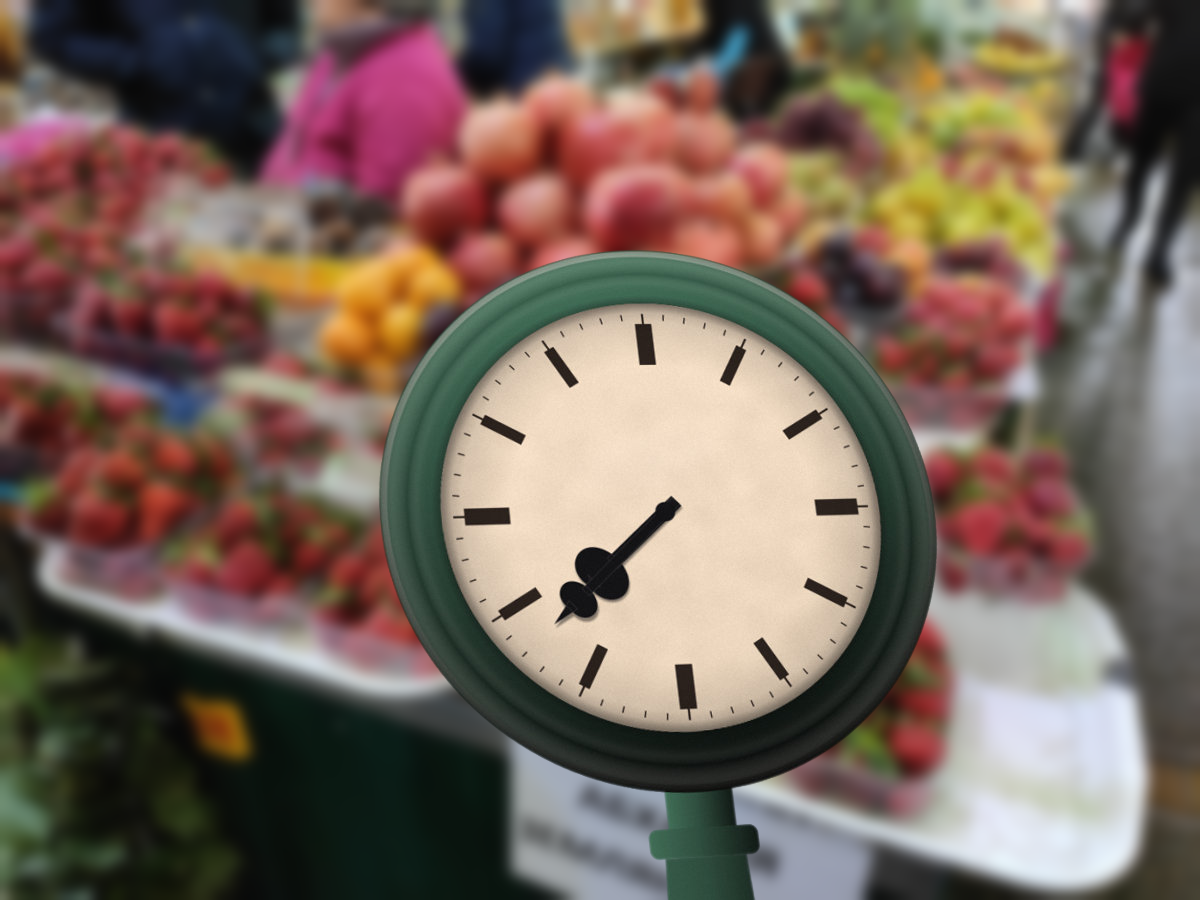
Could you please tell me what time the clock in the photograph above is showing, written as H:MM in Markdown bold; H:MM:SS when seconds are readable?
**7:38**
